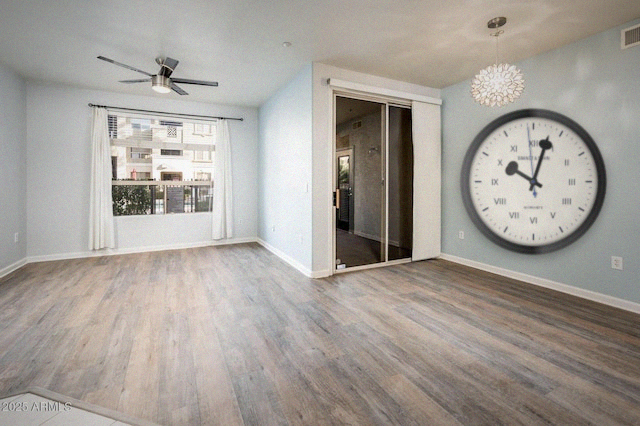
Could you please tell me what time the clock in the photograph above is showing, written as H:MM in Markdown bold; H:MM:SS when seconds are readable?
**10:02:59**
